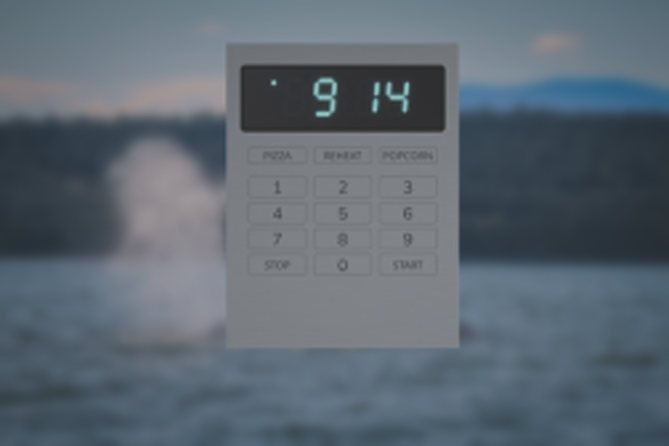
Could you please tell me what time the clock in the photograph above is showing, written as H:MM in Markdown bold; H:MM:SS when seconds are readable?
**9:14**
